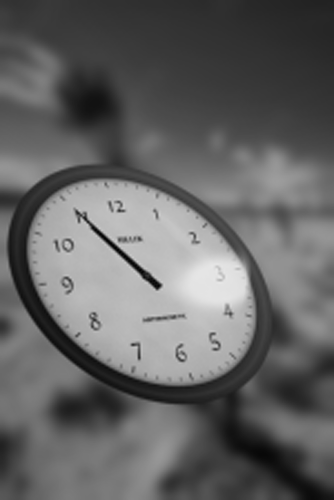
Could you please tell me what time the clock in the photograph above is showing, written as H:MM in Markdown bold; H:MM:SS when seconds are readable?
**10:55**
